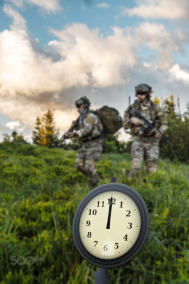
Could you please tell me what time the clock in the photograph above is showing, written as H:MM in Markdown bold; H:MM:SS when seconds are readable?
**12:00**
